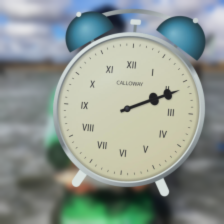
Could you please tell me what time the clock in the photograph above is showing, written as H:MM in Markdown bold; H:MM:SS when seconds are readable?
**2:11**
